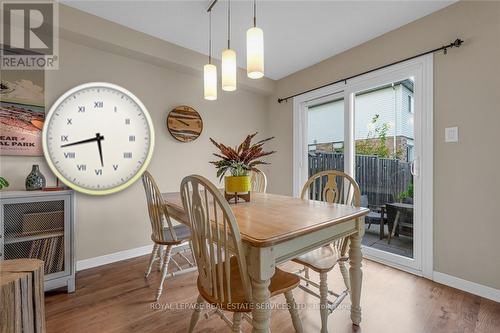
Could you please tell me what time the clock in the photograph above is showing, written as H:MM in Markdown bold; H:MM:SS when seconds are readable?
**5:43**
